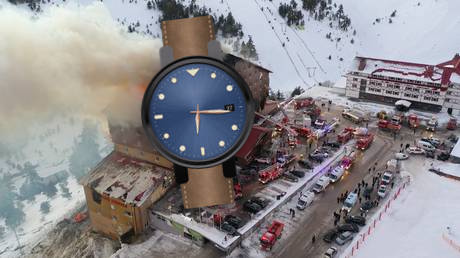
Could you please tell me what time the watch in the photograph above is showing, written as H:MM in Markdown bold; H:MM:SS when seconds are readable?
**6:16**
